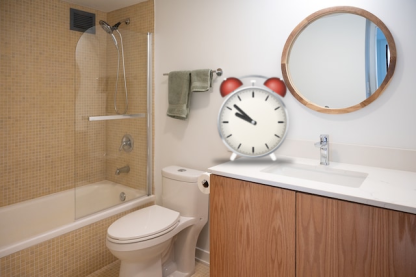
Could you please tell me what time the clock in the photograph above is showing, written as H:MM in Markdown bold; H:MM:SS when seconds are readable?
**9:52**
